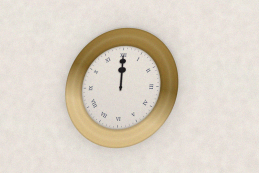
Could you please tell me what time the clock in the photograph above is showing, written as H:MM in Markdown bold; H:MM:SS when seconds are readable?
**12:00**
